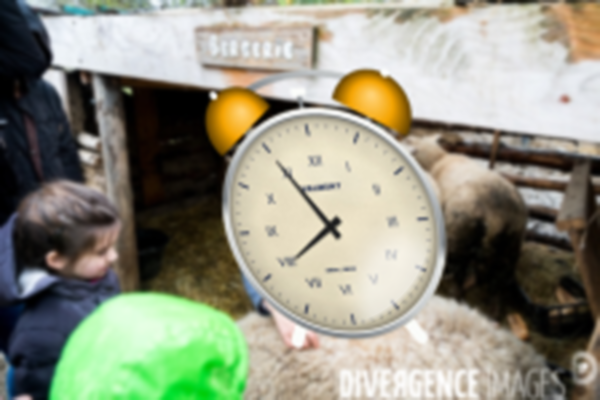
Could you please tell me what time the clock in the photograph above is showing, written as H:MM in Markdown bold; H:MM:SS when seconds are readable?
**7:55**
